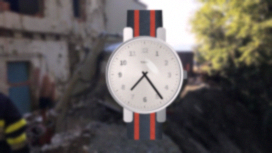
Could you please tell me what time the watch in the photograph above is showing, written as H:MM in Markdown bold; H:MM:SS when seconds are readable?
**7:24**
